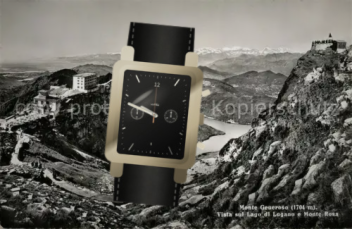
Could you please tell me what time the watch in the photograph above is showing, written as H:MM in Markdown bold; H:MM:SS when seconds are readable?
**9:48**
